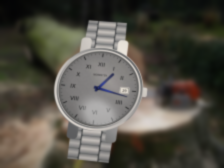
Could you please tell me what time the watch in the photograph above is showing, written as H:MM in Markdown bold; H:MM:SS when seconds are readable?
**1:17**
